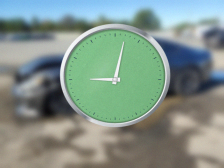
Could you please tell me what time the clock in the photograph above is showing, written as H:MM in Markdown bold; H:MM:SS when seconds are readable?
**9:02**
